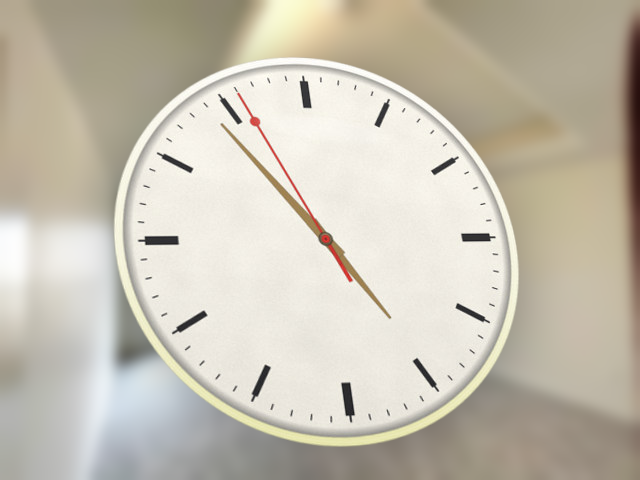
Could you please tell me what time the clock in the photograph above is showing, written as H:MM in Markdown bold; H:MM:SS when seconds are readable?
**4:53:56**
